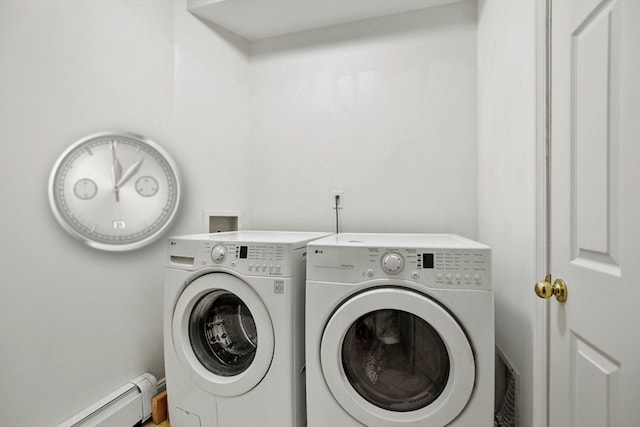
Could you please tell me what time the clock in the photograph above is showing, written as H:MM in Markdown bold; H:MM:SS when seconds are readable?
**12:07**
